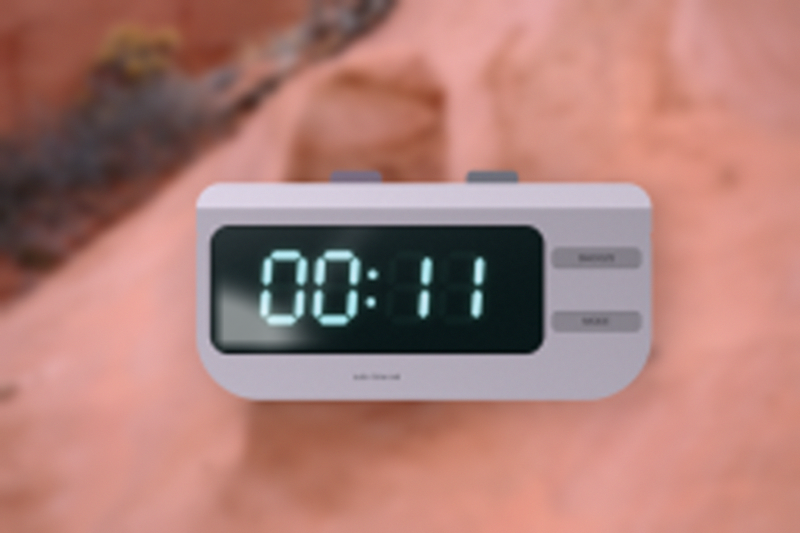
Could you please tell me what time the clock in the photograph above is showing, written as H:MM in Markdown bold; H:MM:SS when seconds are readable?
**0:11**
